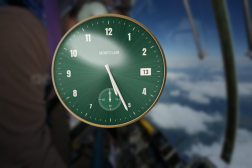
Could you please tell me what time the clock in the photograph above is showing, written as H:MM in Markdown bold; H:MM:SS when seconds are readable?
**5:26**
